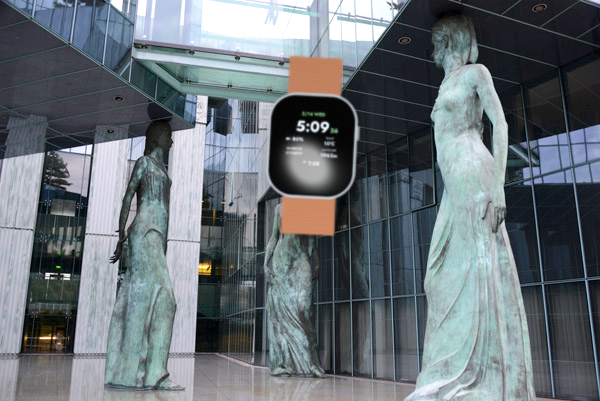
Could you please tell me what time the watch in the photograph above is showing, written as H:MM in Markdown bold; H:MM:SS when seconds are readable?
**5:09**
